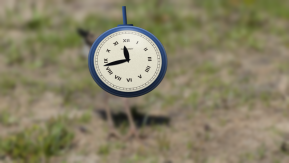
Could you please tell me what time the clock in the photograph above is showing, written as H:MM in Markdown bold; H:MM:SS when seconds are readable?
**11:43**
